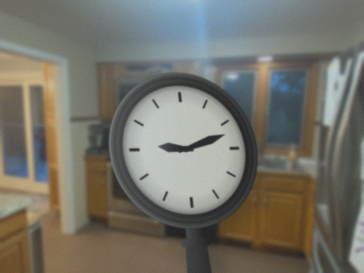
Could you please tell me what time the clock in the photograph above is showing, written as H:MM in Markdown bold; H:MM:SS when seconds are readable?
**9:12**
